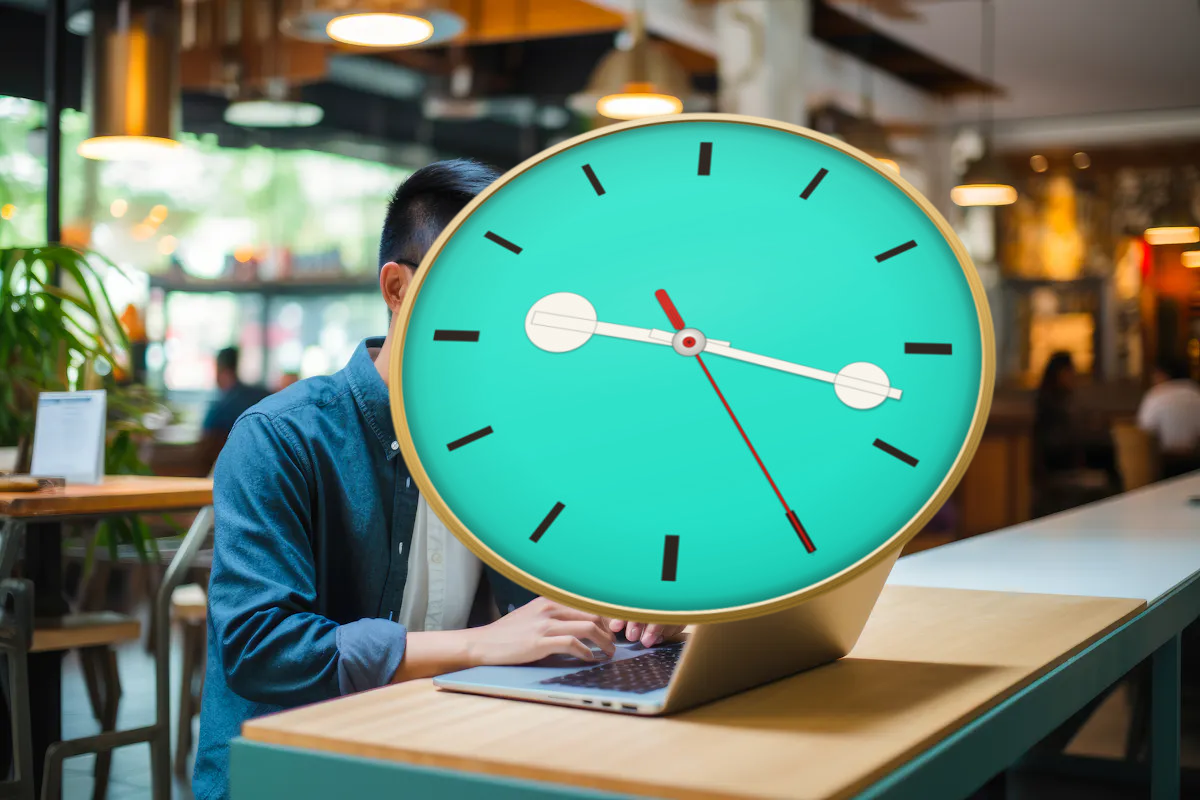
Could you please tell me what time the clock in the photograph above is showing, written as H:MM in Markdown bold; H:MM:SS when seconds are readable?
**9:17:25**
